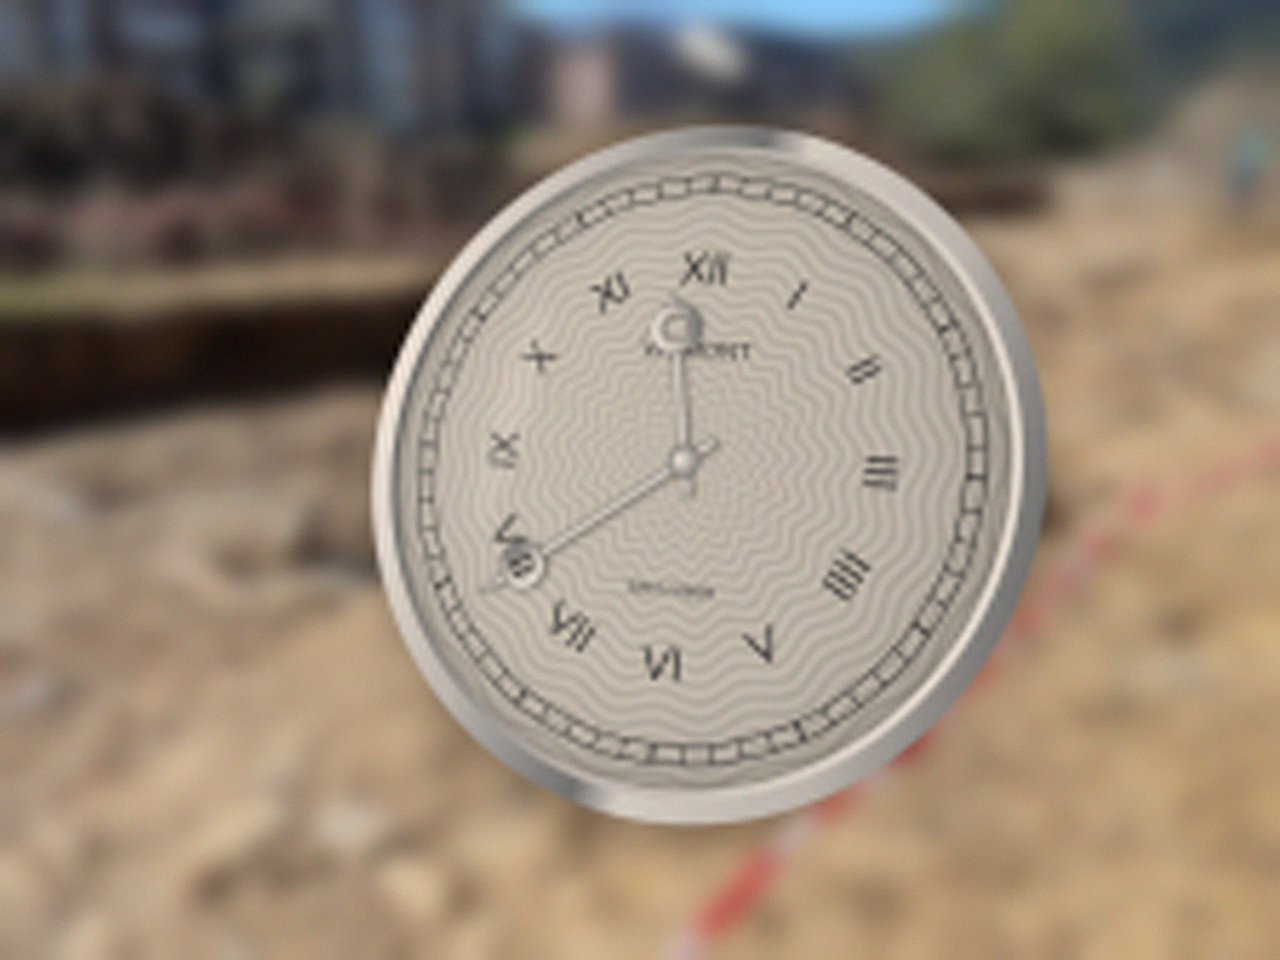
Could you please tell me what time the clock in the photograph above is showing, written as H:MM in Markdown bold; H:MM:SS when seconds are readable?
**11:39**
